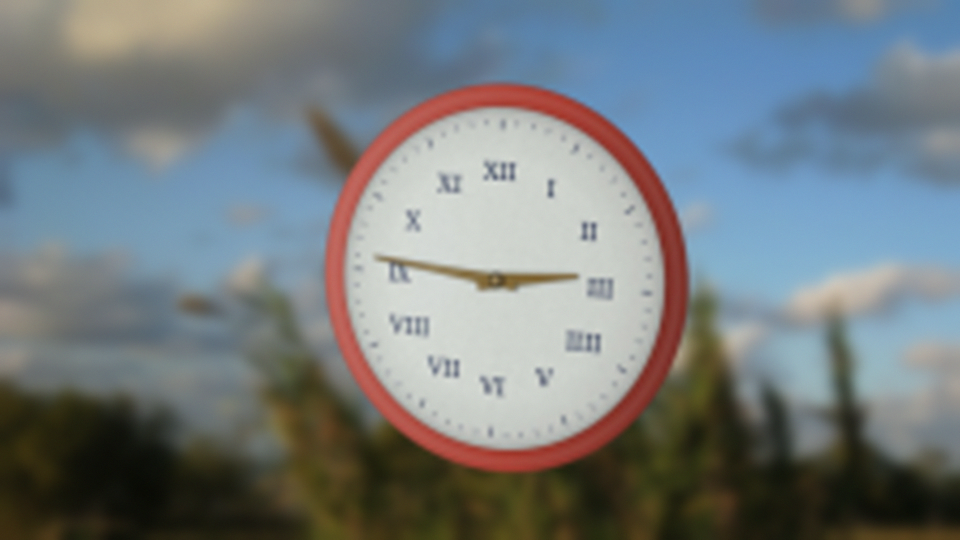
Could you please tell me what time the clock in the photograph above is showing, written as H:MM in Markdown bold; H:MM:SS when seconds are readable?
**2:46**
